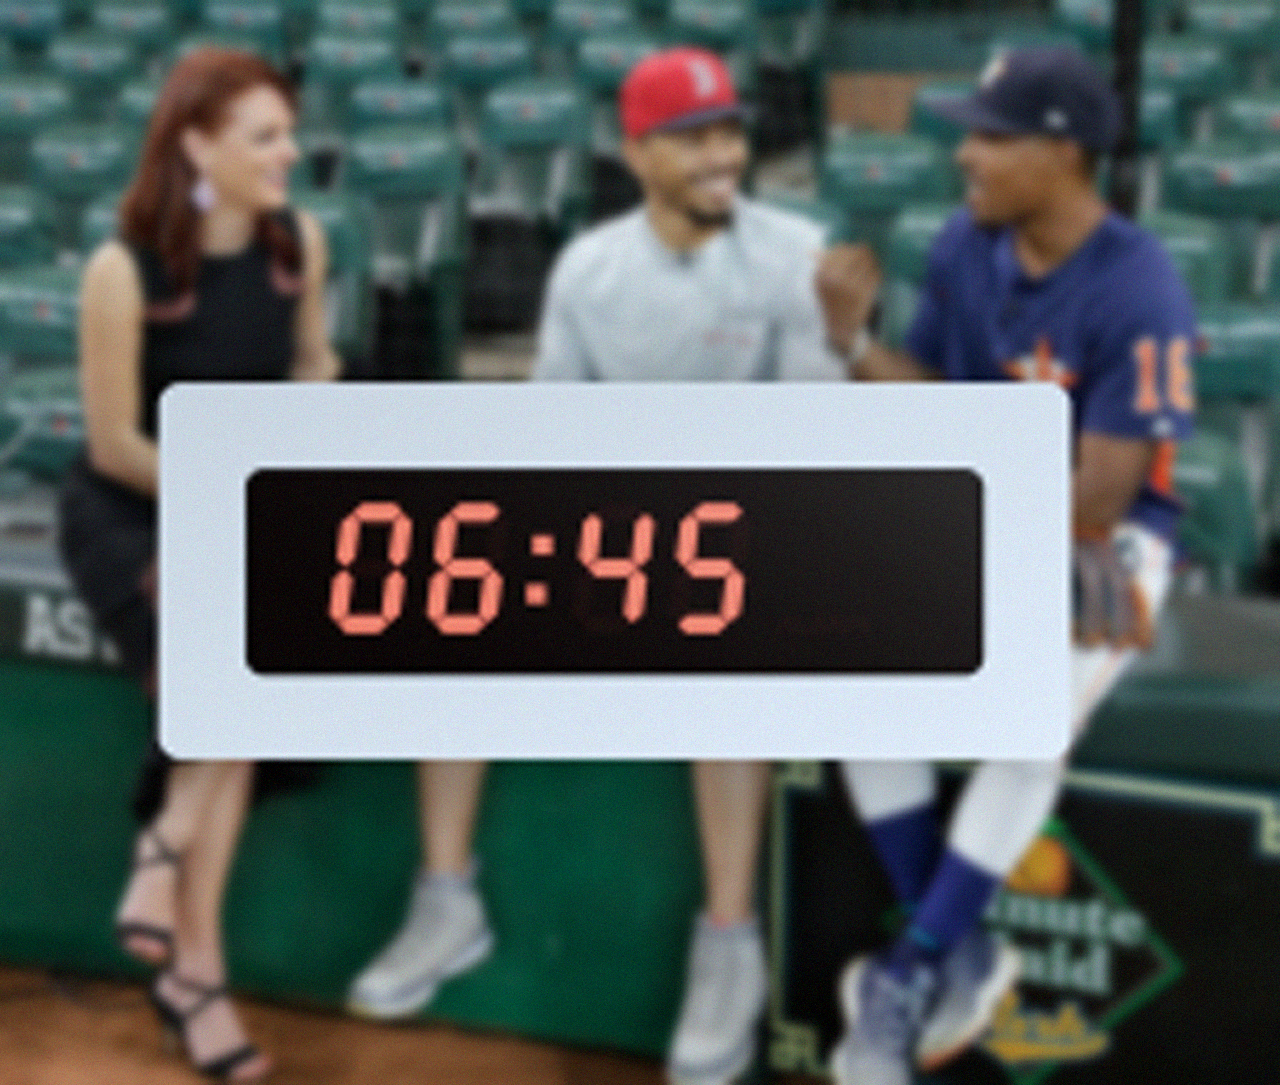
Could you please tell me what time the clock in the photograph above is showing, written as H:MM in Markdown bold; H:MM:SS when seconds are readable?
**6:45**
